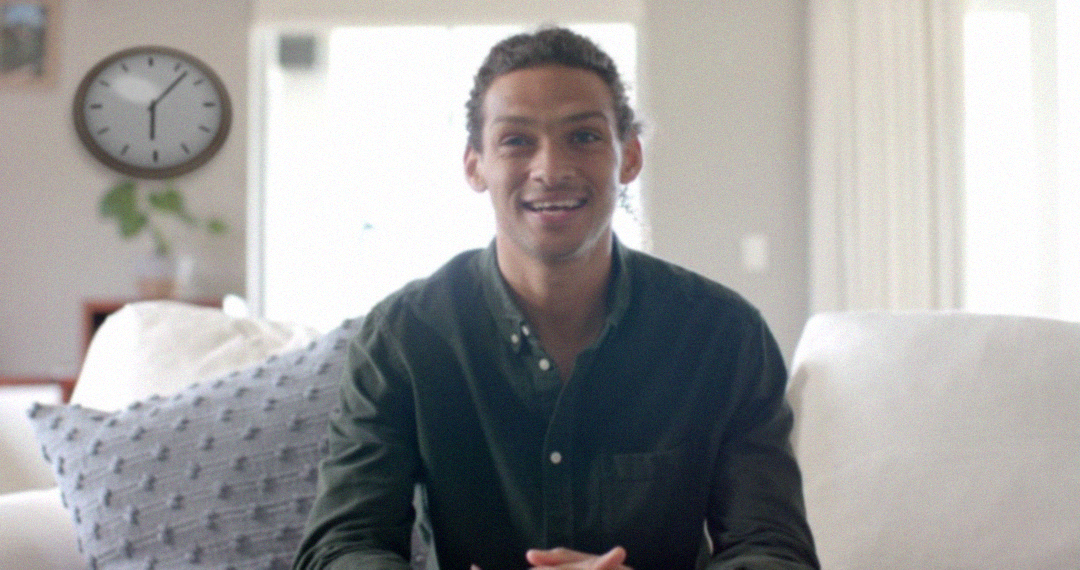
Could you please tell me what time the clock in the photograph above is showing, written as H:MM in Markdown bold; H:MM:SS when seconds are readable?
**6:07**
